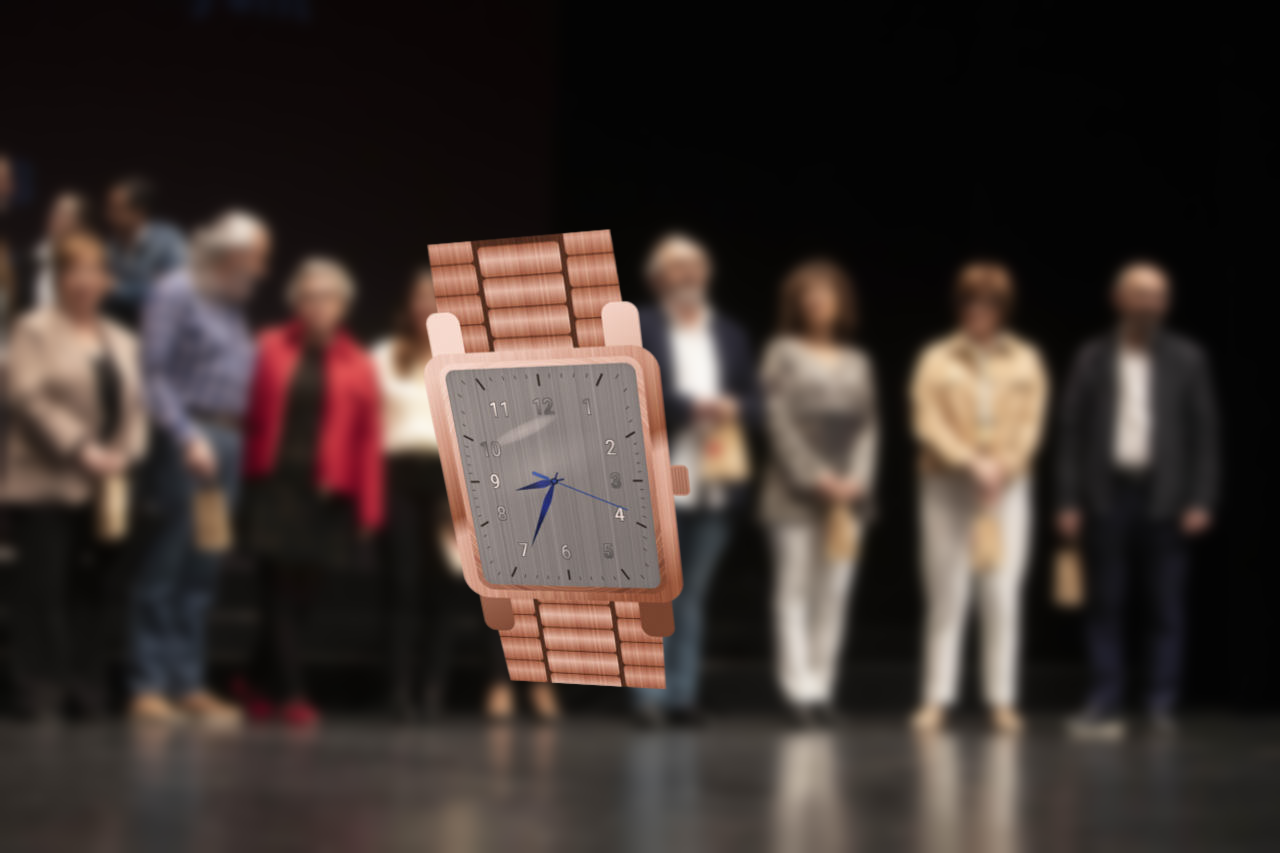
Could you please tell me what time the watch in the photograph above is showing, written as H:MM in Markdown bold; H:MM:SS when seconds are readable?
**8:34:19**
